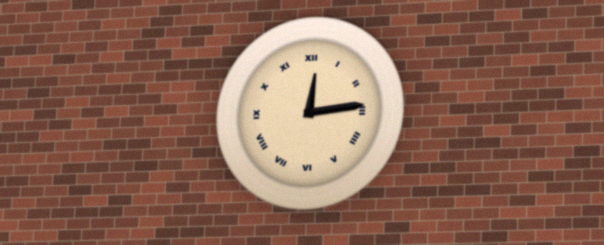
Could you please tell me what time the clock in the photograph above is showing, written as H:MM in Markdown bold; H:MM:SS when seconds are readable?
**12:14**
